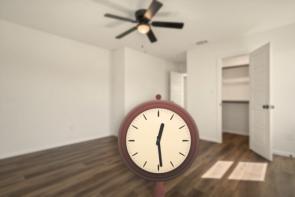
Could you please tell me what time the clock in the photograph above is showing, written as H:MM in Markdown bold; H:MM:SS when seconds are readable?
**12:29**
